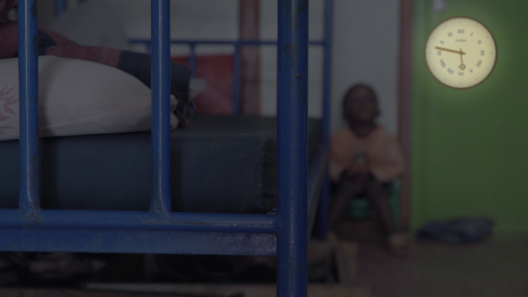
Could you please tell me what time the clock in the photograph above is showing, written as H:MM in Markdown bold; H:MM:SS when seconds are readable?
**5:47**
